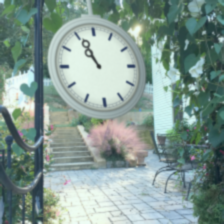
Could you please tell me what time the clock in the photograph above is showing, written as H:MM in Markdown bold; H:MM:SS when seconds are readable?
**10:56**
